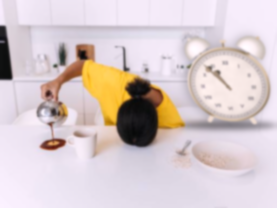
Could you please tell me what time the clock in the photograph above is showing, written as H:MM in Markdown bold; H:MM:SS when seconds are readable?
**10:53**
